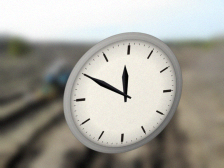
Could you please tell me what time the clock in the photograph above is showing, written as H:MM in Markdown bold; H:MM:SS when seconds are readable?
**11:50**
